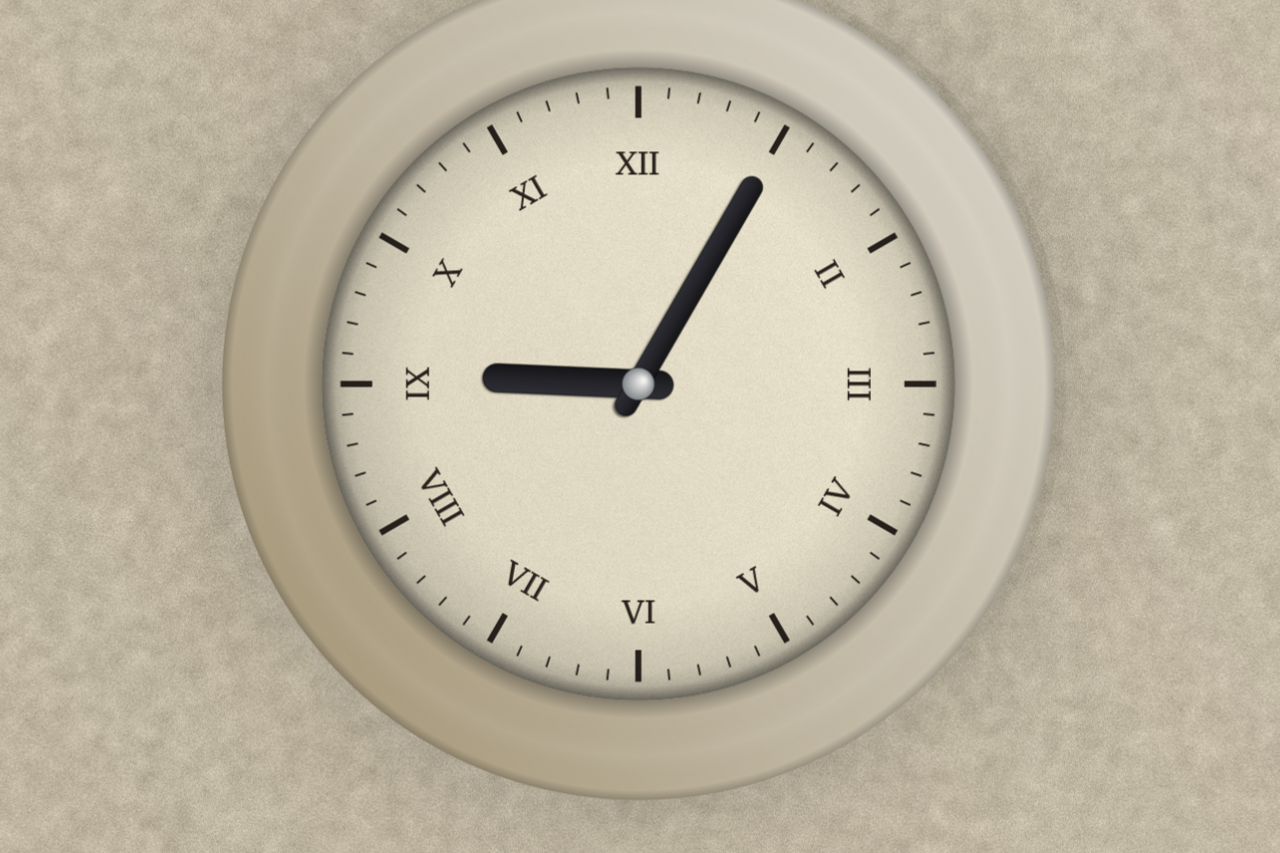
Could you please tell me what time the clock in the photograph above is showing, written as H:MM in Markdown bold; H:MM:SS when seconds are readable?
**9:05**
